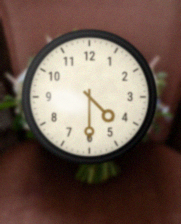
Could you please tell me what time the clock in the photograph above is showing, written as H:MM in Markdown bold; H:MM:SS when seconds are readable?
**4:30**
